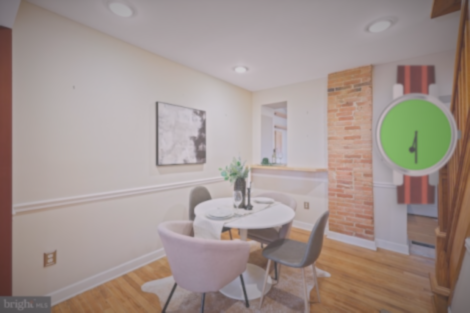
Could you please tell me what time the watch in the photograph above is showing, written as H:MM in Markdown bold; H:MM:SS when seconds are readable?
**6:30**
